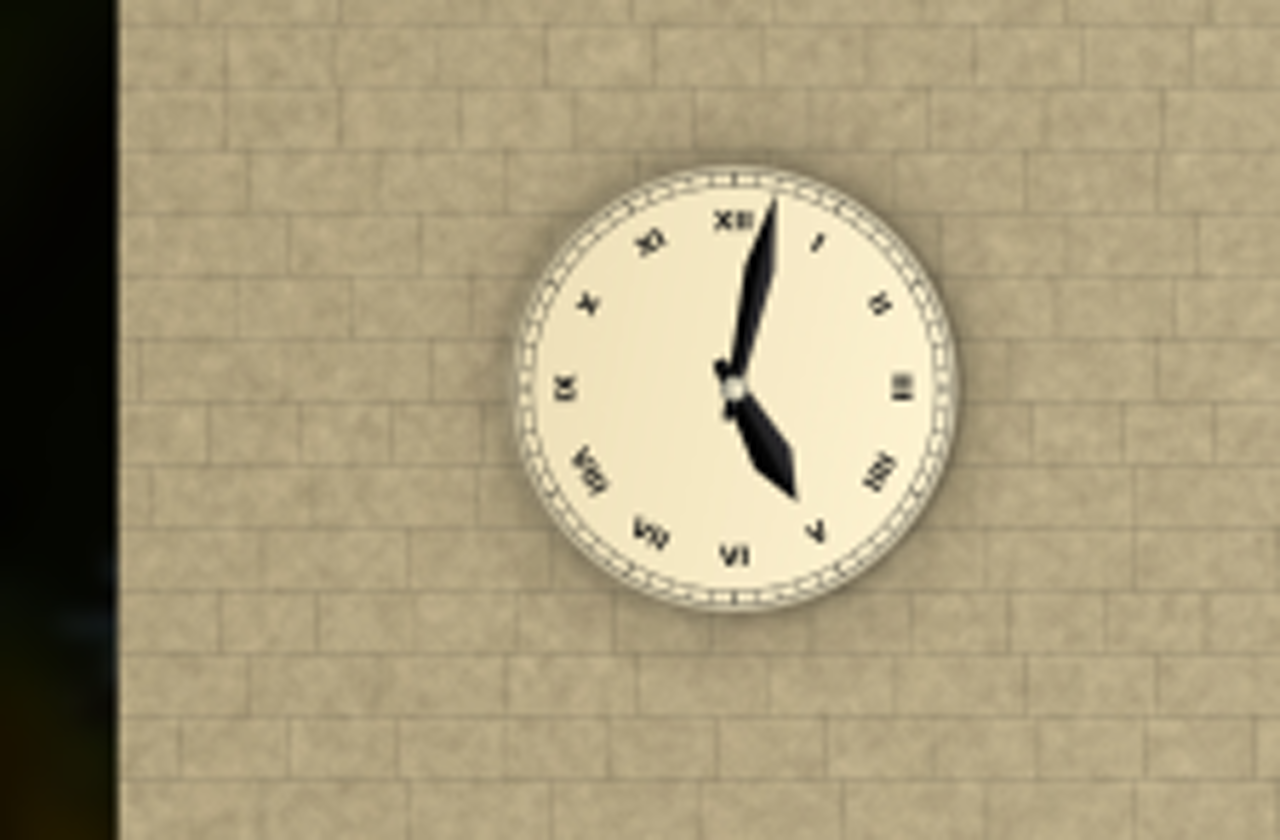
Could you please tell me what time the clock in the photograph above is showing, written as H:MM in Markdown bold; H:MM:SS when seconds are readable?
**5:02**
